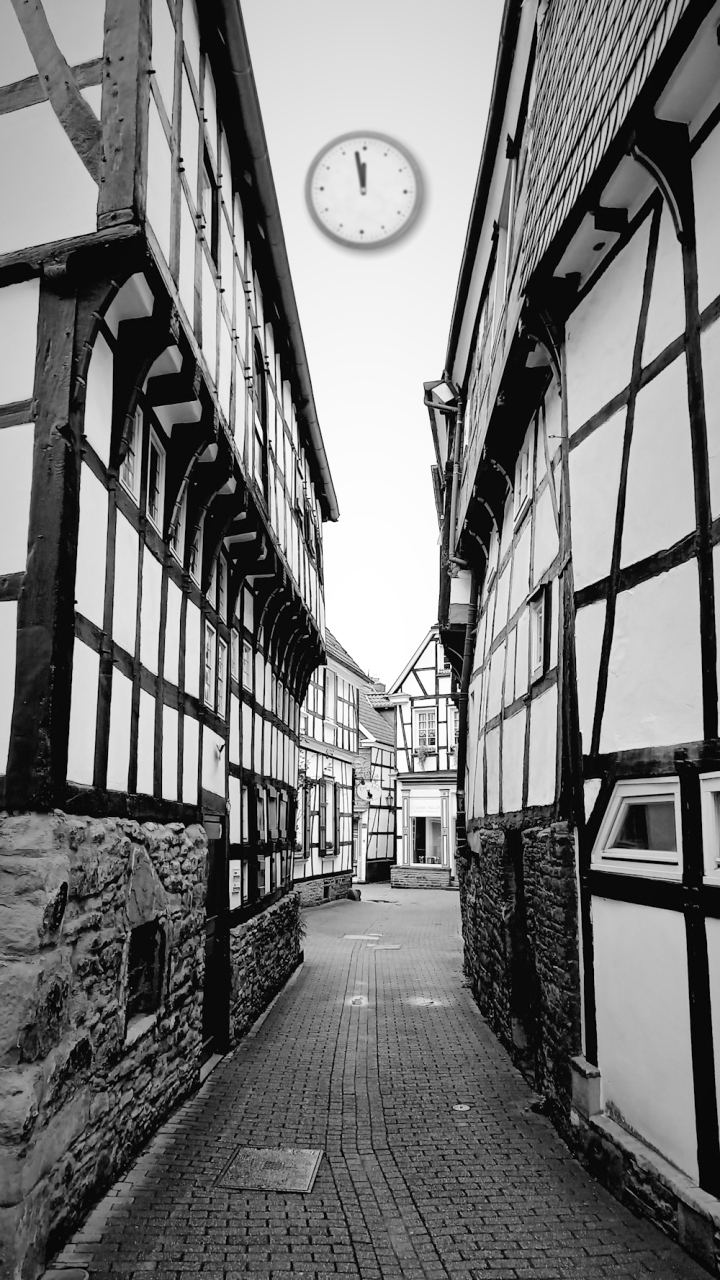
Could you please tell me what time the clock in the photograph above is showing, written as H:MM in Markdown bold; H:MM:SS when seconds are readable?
**11:58**
